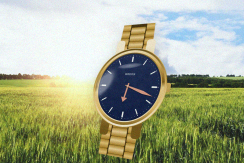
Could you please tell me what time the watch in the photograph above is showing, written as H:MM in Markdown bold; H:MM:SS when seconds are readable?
**6:18**
